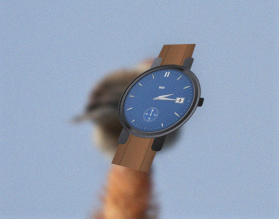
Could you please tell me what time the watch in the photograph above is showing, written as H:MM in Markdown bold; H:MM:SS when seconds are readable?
**2:15**
